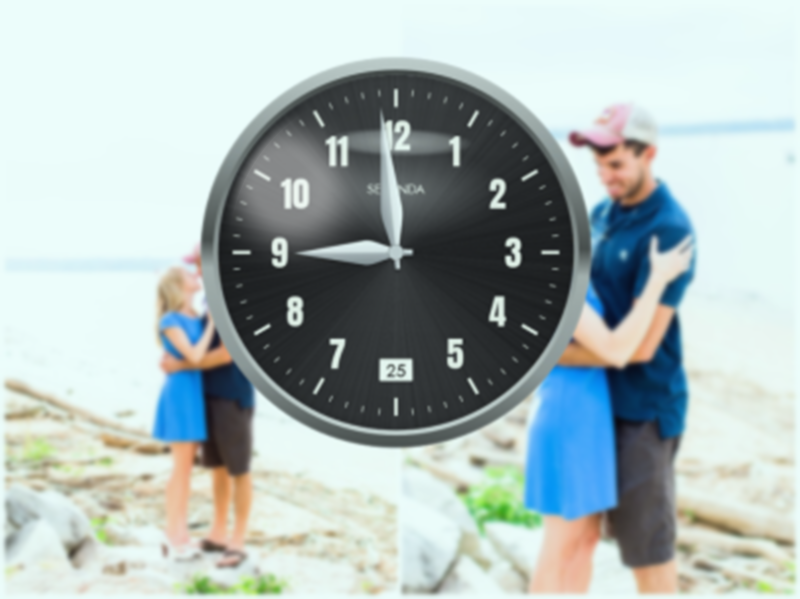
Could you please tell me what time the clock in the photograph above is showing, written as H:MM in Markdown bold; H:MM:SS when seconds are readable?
**8:59**
